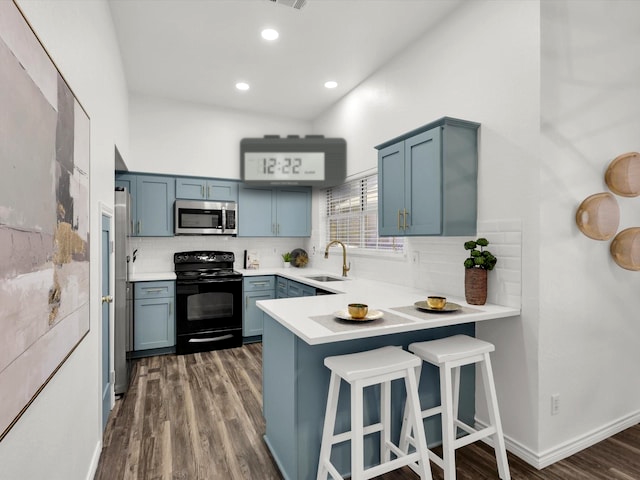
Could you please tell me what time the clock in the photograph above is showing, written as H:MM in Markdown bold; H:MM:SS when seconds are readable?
**12:22**
